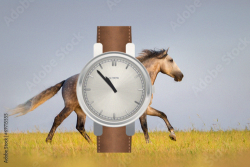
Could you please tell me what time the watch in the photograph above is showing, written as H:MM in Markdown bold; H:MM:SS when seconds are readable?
**10:53**
